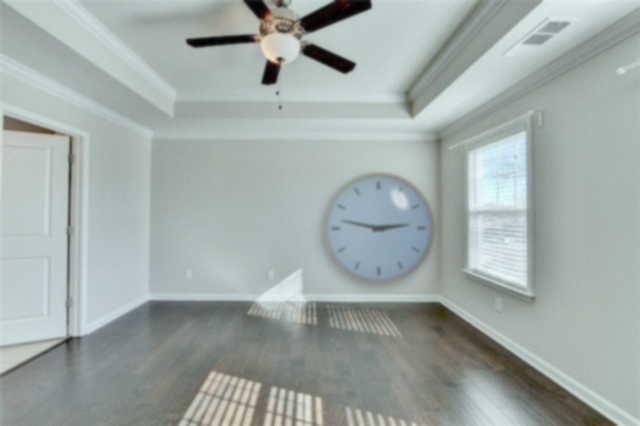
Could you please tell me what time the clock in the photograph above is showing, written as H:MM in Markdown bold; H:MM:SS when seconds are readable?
**2:47**
